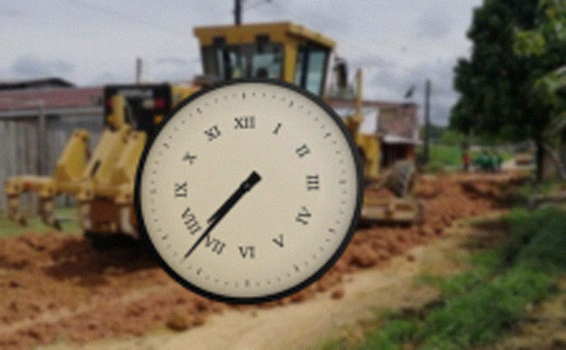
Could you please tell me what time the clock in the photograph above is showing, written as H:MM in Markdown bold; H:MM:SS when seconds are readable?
**7:37**
